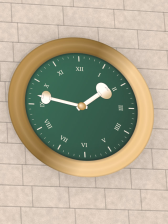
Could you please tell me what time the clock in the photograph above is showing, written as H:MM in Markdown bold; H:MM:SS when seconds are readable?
**1:47**
